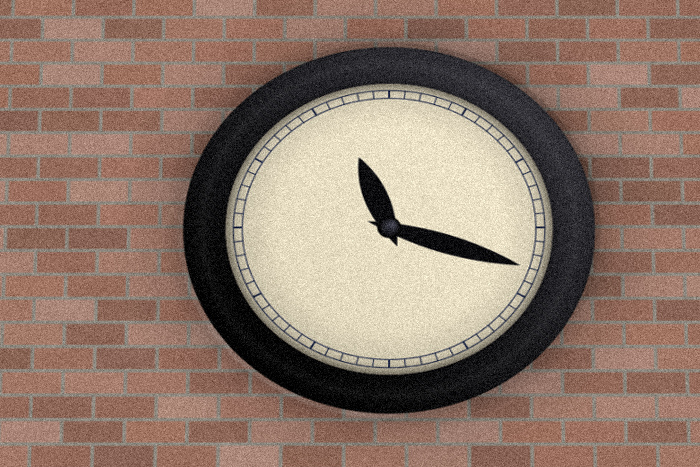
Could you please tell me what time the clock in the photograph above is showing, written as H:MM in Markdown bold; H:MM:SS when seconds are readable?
**11:18**
